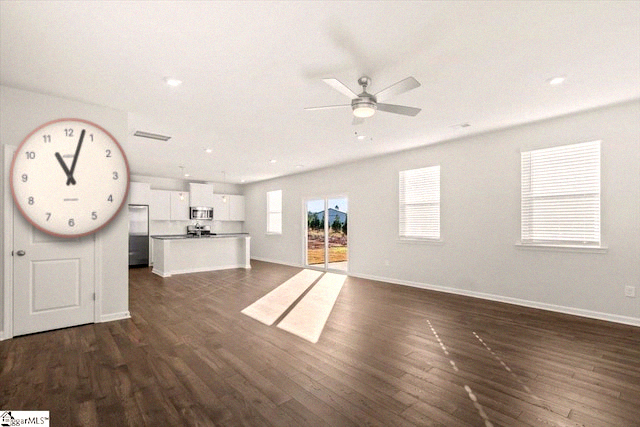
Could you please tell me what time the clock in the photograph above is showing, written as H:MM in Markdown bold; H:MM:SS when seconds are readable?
**11:03**
